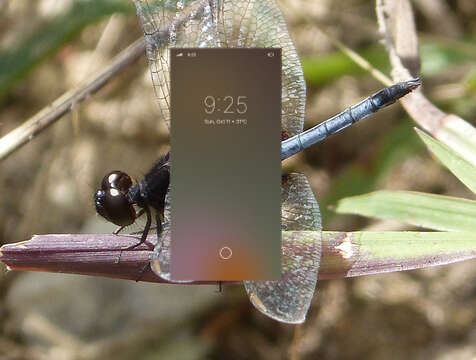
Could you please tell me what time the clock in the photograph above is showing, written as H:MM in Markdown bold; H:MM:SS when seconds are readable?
**9:25**
